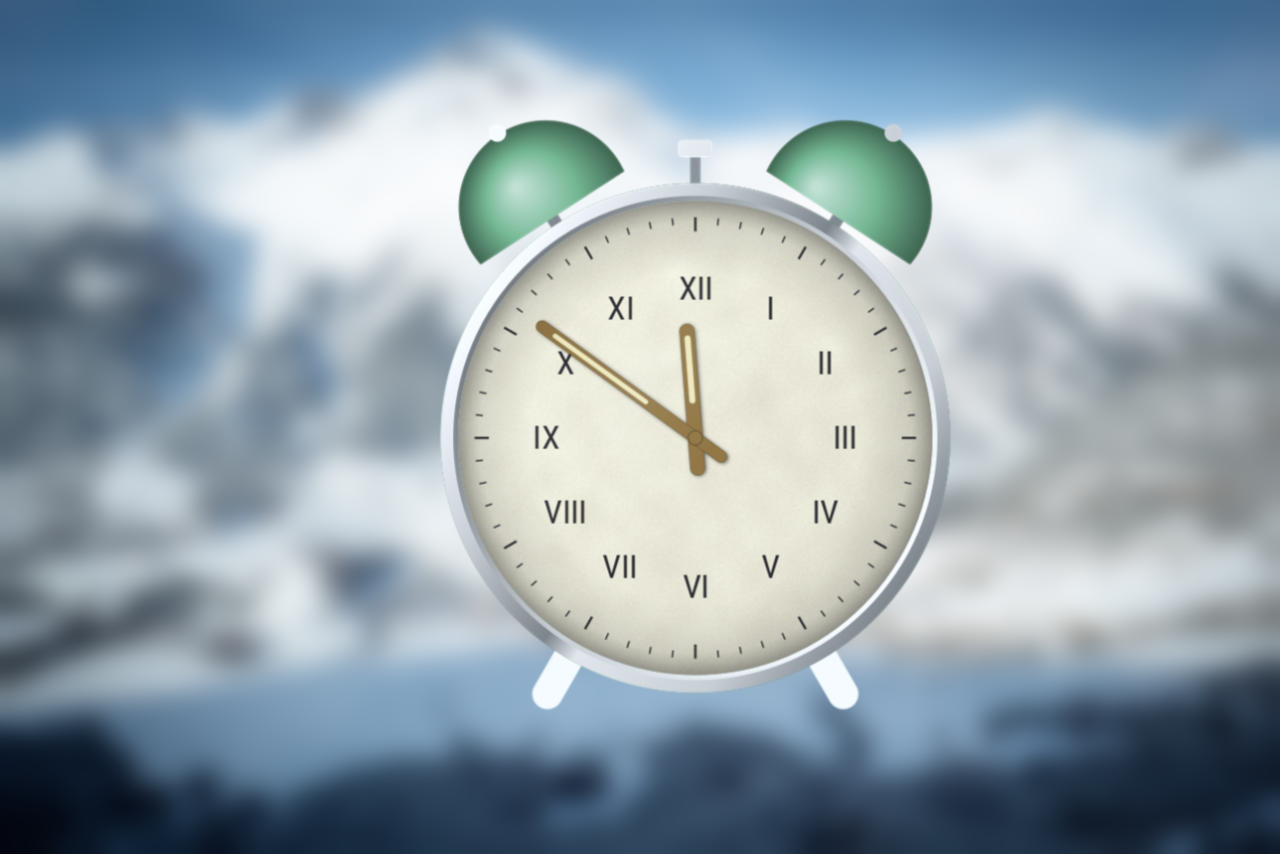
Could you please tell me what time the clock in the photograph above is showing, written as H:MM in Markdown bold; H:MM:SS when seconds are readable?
**11:51**
